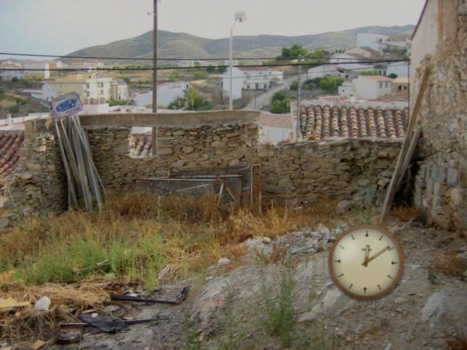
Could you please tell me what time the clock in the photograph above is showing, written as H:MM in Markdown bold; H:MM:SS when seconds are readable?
**12:09**
